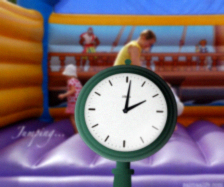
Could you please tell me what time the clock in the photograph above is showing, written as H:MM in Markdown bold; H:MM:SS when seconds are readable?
**2:01**
